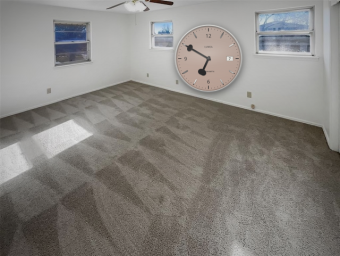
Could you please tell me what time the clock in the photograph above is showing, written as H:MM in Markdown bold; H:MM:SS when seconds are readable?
**6:50**
